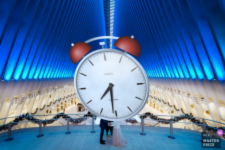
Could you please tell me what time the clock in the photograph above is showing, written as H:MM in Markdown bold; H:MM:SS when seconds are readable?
**7:31**
